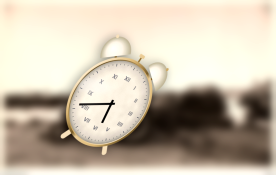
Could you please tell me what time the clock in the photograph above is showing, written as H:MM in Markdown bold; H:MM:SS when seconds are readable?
**5:41**
